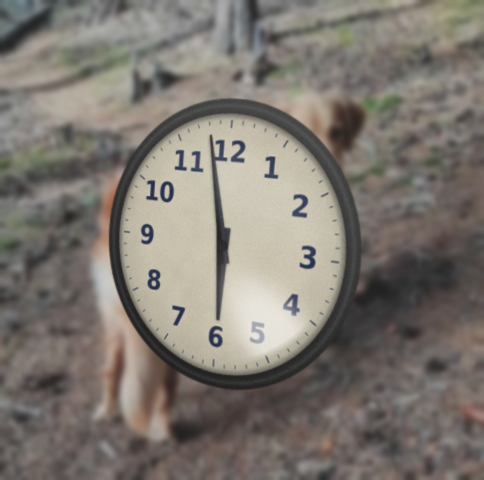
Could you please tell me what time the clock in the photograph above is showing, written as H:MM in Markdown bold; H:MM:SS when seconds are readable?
**5:58**
